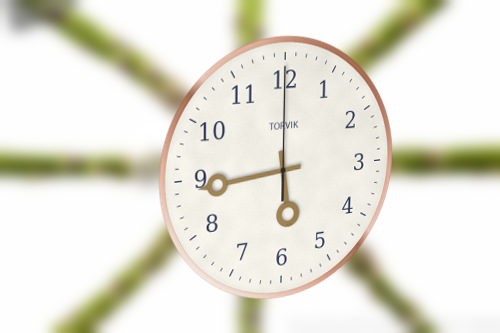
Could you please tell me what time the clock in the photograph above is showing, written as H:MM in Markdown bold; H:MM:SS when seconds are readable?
**5:44:00**
